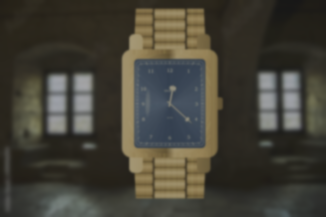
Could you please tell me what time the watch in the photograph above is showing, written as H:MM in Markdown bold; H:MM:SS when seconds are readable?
**12:22**
